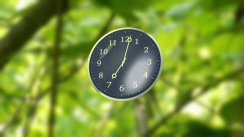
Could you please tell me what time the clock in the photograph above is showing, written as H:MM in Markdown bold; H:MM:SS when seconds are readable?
**7:02**
